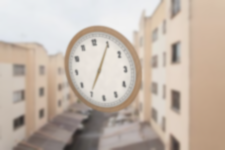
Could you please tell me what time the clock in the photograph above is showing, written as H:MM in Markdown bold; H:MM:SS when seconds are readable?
**7:05**
